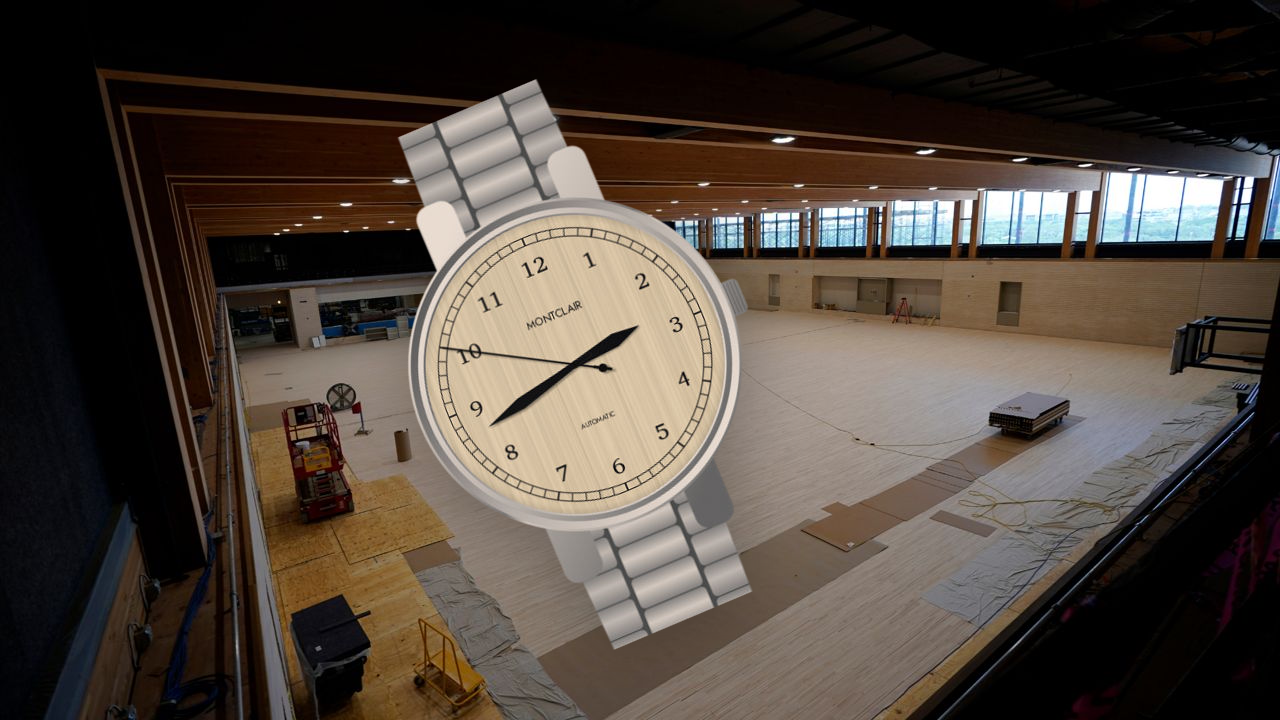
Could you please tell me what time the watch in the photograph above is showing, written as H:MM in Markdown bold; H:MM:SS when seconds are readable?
**2:42:50**
